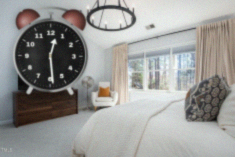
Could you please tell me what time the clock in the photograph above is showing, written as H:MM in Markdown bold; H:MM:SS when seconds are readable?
**12:29**
